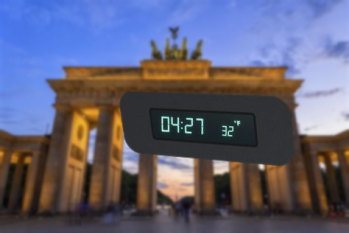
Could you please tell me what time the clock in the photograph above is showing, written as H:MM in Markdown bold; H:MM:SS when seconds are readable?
**4:27**
